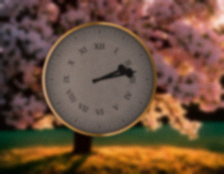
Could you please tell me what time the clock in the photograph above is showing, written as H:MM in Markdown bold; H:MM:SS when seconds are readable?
**2:13**
